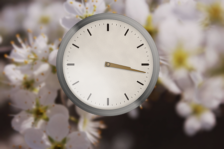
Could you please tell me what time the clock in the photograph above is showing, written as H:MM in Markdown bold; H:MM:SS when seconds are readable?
**3:17**
